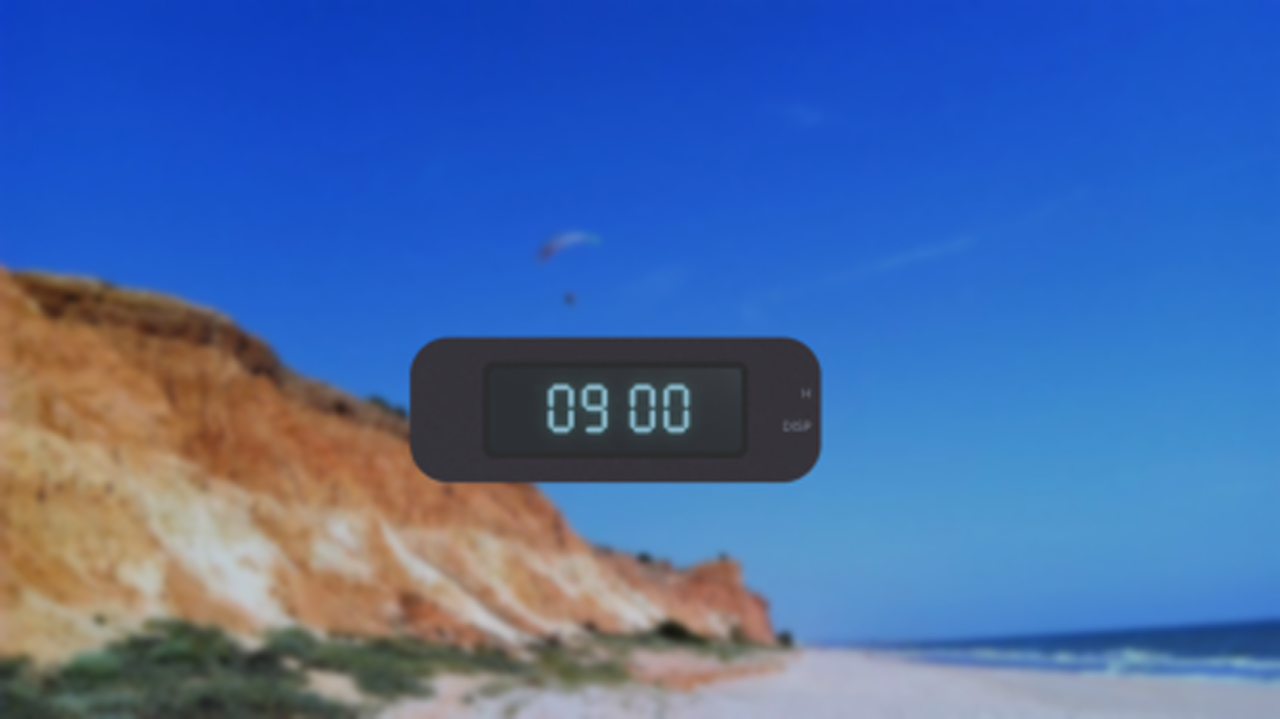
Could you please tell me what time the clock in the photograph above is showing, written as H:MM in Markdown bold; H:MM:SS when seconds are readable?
**9:00**
